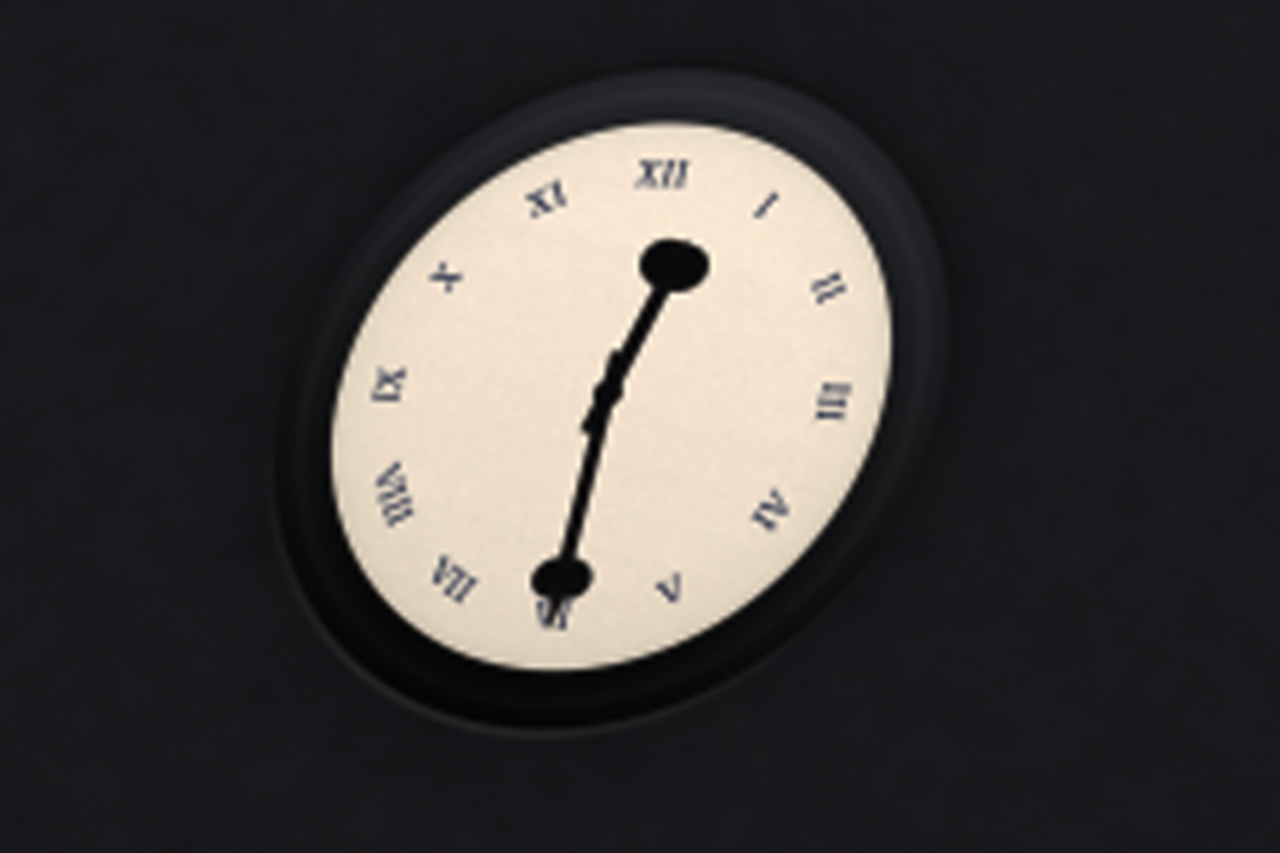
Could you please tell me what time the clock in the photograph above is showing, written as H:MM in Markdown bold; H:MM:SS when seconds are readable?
**12:30**
